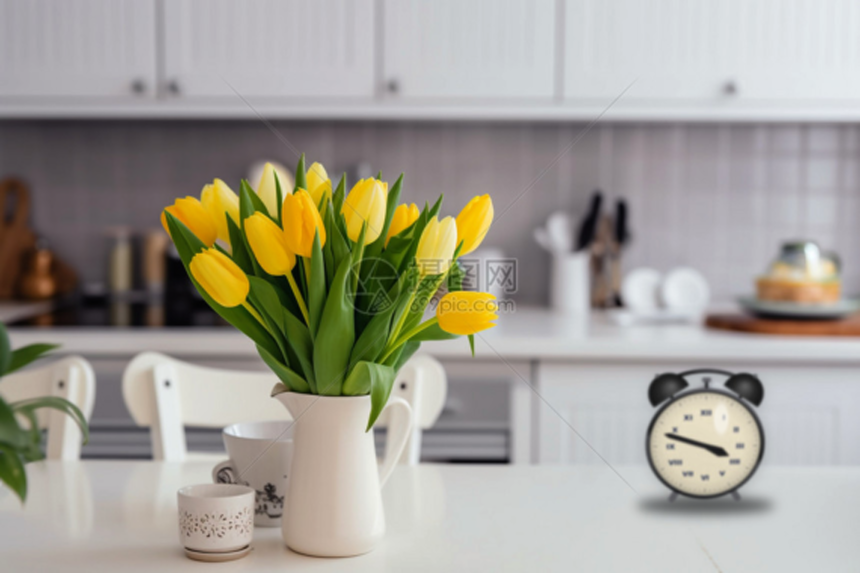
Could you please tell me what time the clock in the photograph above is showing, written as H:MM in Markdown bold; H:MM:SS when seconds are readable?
**3:48**
